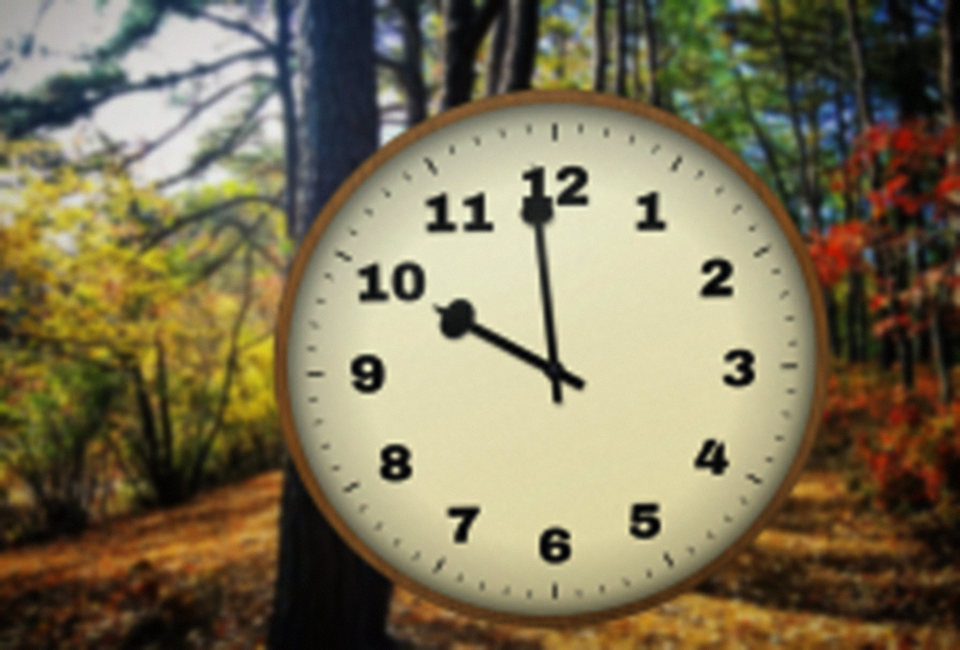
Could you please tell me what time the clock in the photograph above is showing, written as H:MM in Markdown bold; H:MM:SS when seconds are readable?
**9:59**
